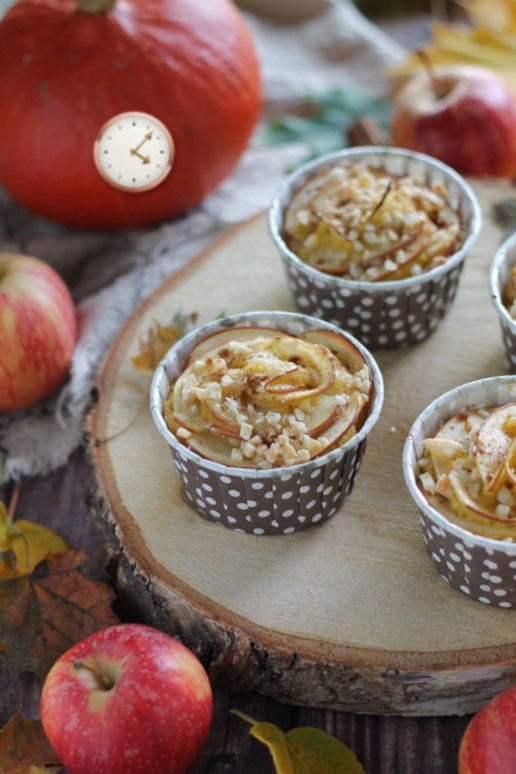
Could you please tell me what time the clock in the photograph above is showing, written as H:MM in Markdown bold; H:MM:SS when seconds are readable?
**4:07**
